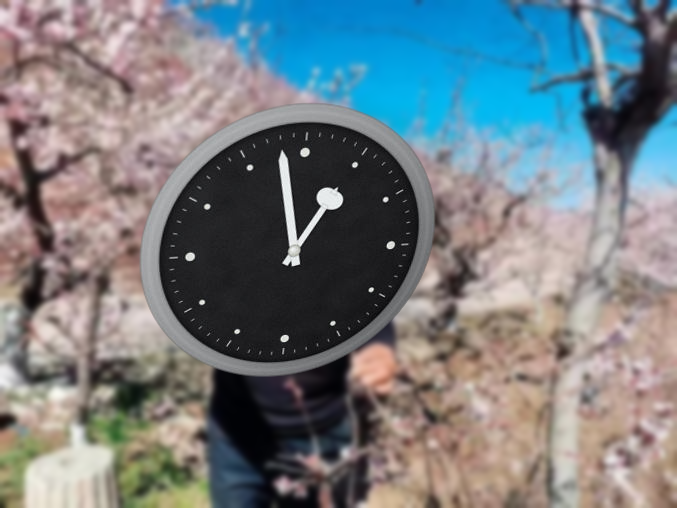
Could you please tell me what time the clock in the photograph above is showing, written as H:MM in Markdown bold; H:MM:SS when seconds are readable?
**12:58**
